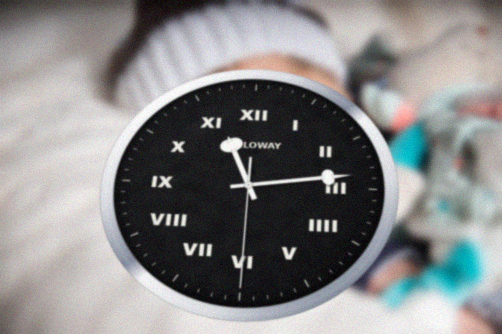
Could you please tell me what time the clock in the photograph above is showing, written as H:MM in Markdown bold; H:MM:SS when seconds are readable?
**11:13:30**
